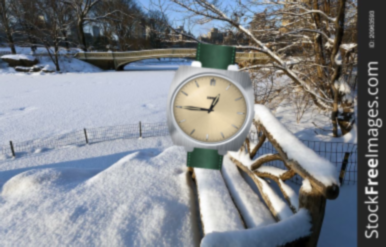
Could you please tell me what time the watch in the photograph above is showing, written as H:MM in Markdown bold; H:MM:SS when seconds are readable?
**12:45**
